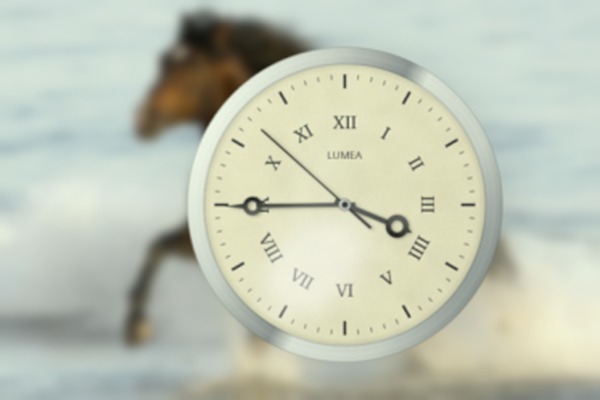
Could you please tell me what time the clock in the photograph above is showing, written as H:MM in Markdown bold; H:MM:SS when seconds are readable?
**3:44:52**
